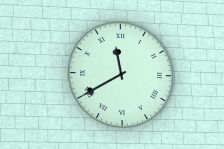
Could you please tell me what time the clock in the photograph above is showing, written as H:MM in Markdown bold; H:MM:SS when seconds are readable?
**11:40**
